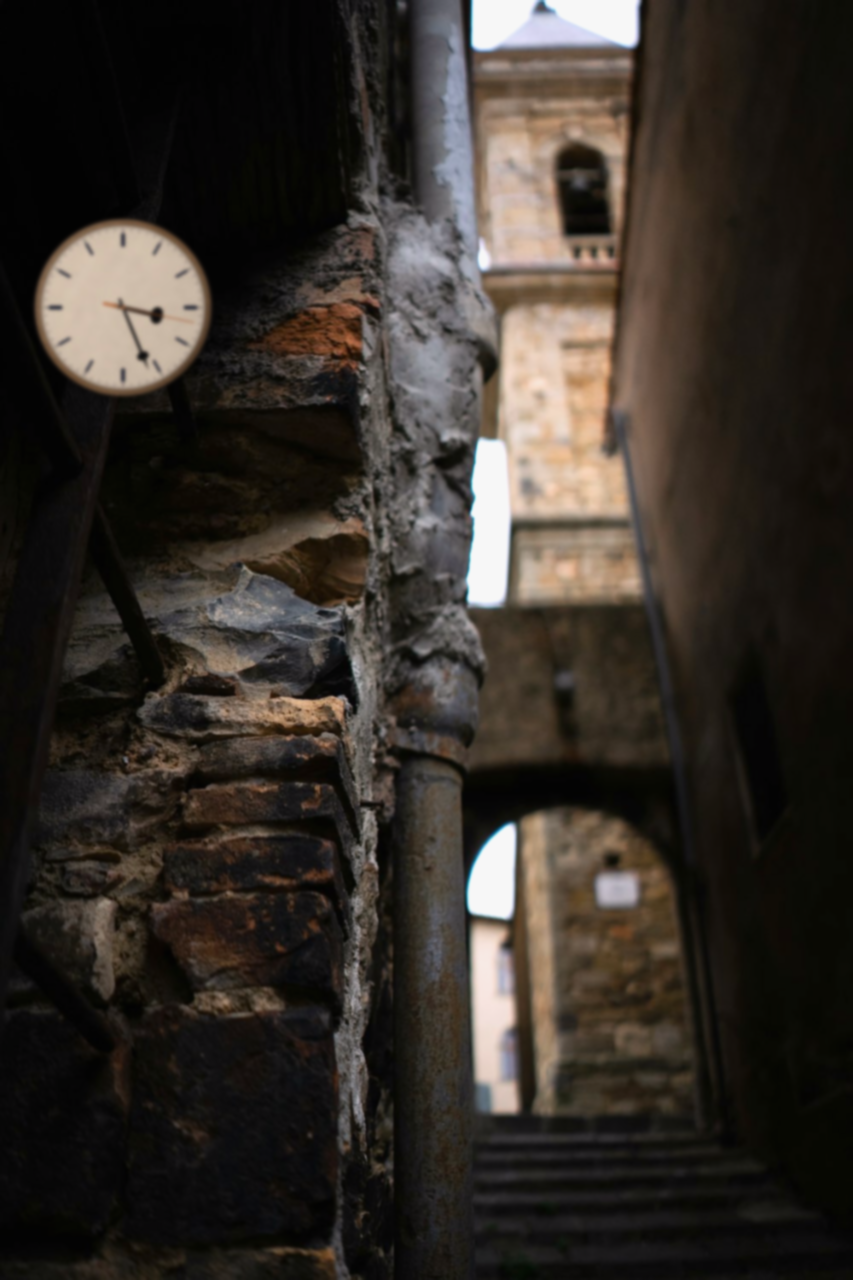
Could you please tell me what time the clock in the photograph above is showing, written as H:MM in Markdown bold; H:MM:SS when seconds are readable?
**3:26:17**
